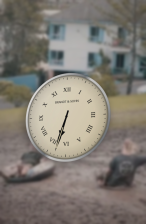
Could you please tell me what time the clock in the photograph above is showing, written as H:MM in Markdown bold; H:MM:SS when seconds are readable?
**6:33**
